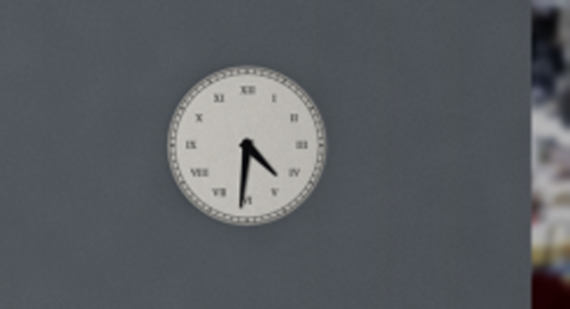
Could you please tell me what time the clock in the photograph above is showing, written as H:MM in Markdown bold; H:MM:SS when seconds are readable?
**4:31**
